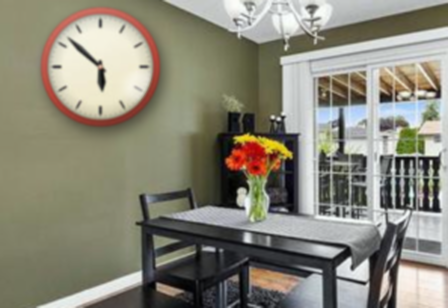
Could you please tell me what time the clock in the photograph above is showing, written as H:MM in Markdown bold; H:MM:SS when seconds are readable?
**5:52**
